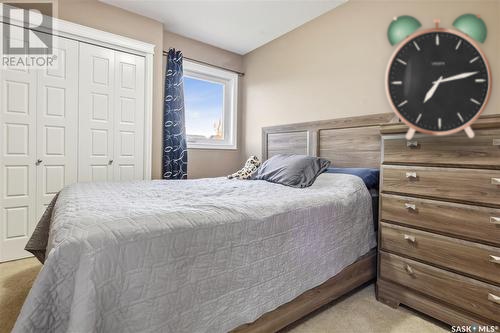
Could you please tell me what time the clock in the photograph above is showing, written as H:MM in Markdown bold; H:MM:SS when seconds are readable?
**7:13**
